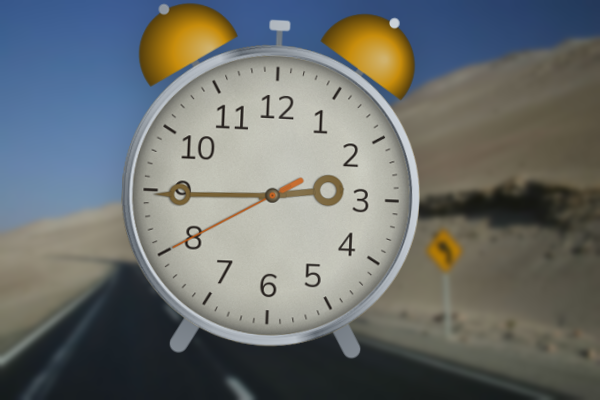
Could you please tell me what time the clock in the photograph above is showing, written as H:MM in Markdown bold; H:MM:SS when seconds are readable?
**2:44:40**
